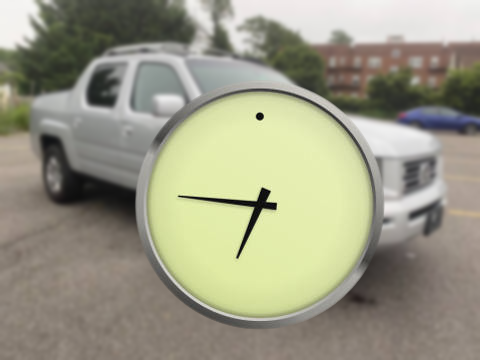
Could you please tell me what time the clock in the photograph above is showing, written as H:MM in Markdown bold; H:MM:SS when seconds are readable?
**6:46**
